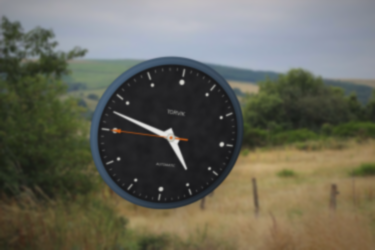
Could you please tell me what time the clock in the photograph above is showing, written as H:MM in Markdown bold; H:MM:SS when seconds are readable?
**4:47:45**
